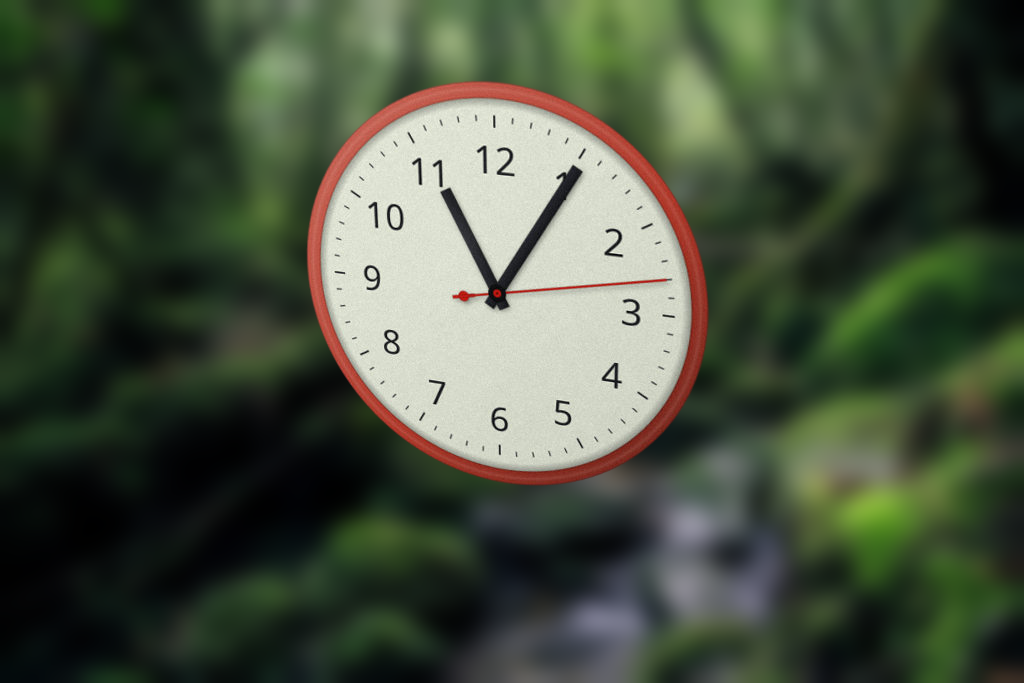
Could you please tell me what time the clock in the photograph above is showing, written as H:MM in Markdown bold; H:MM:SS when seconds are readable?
**11:05:13**
